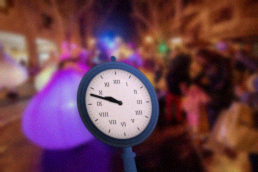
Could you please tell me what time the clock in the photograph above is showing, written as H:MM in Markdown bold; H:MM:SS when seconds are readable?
**9:48**
